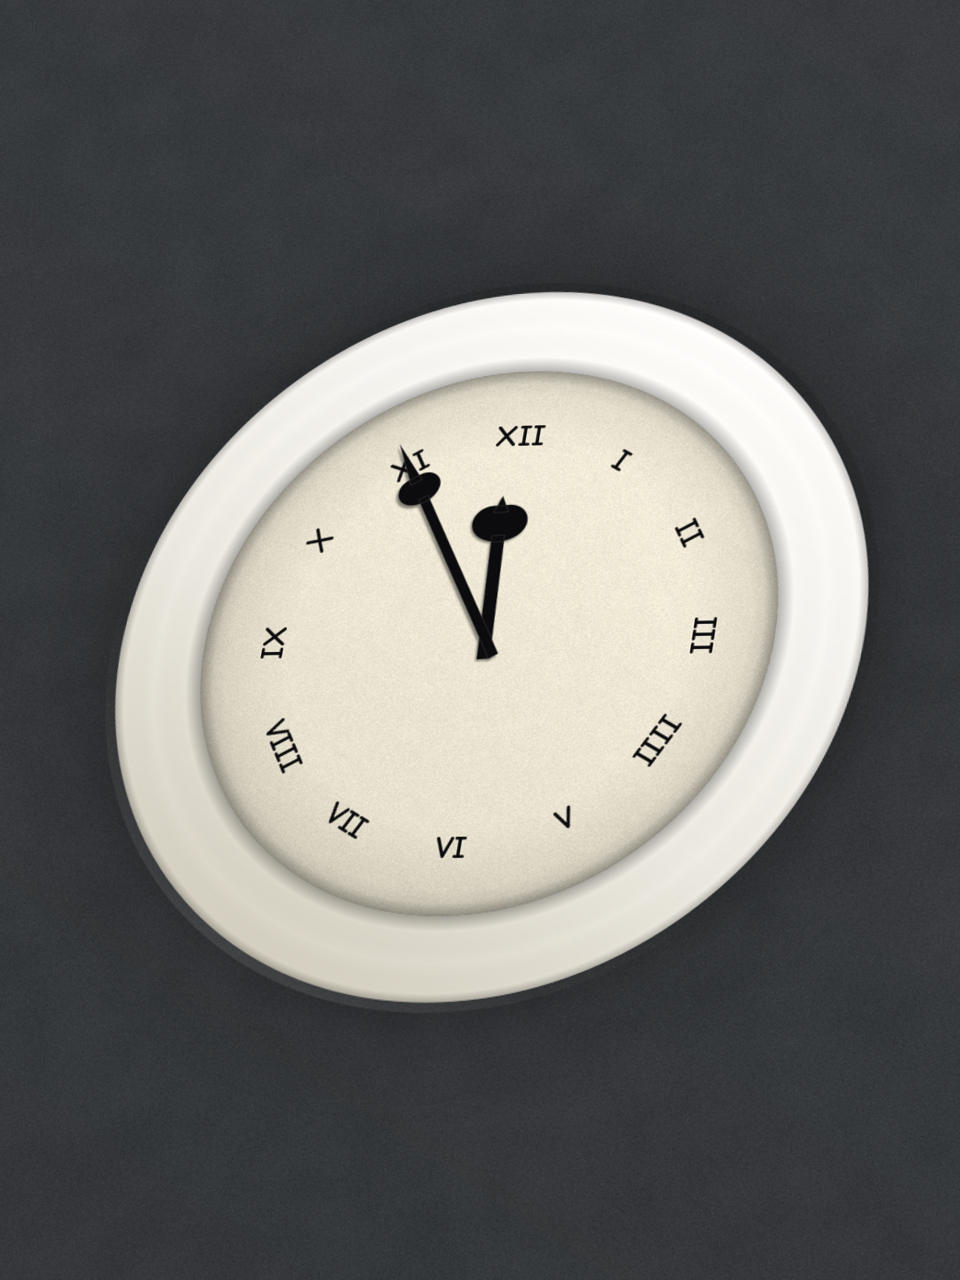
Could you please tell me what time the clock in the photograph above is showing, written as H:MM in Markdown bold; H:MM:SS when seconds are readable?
**11:55**
